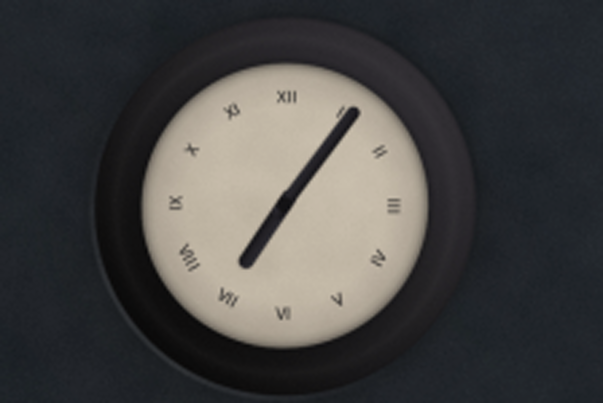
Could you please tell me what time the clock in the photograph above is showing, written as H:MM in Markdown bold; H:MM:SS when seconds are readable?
**7:06**
